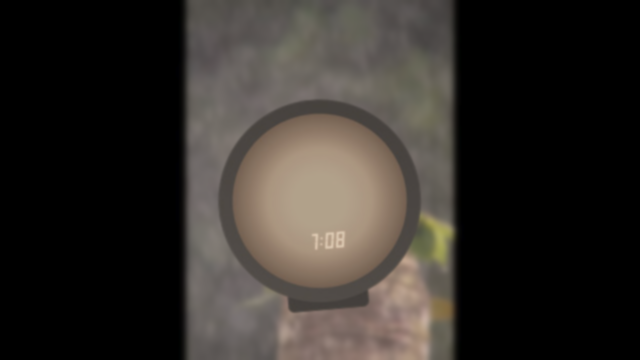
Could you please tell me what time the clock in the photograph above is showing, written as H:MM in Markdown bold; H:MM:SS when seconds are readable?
**7:08**
